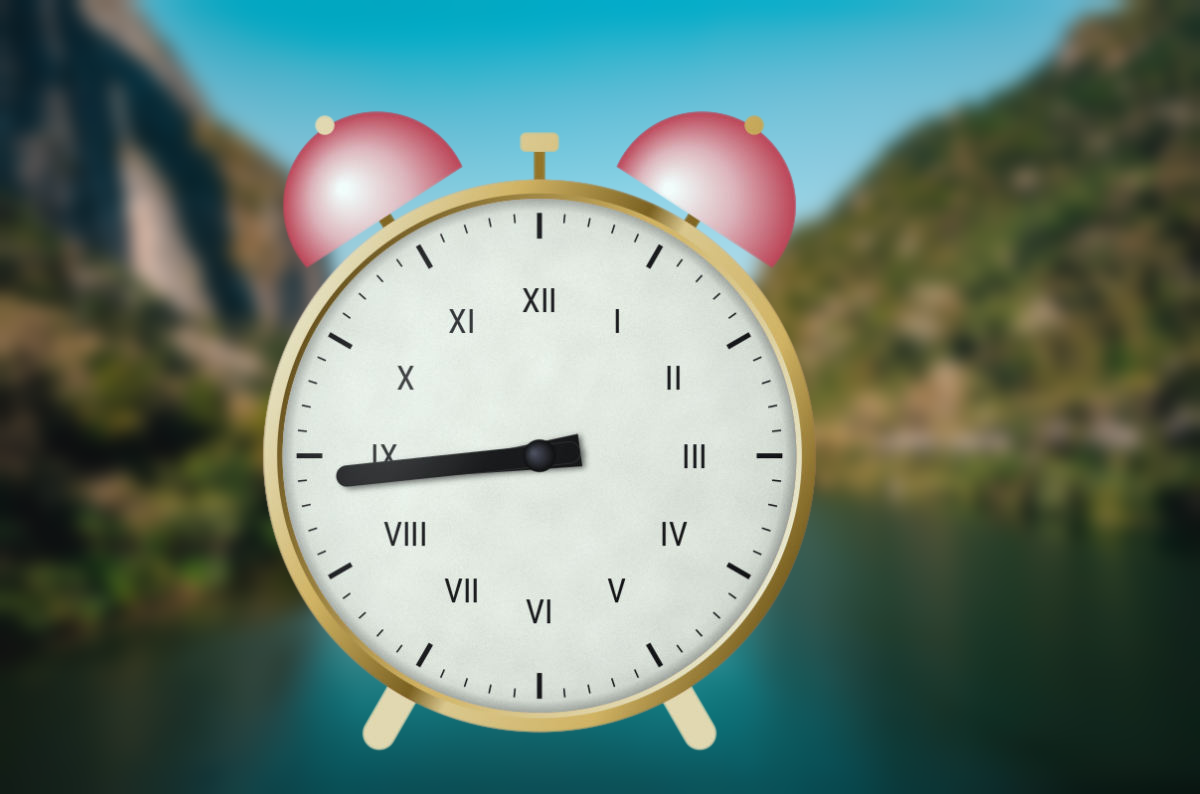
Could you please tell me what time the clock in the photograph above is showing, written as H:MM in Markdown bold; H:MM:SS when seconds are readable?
**8:44**
